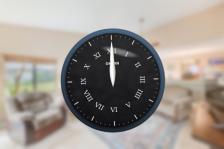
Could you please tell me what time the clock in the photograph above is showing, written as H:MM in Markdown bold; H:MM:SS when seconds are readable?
**12:00**
